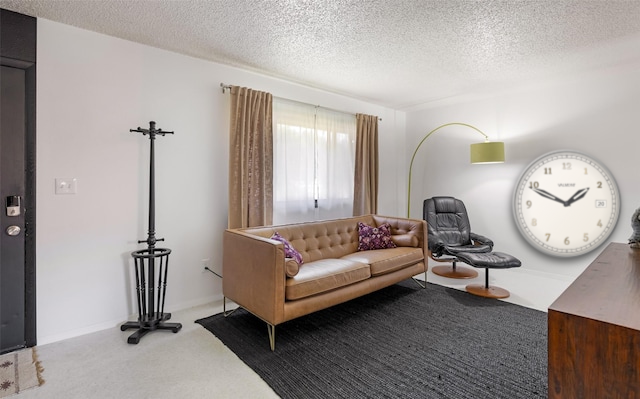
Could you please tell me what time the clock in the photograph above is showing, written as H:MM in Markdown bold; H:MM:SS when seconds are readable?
**1:49**
